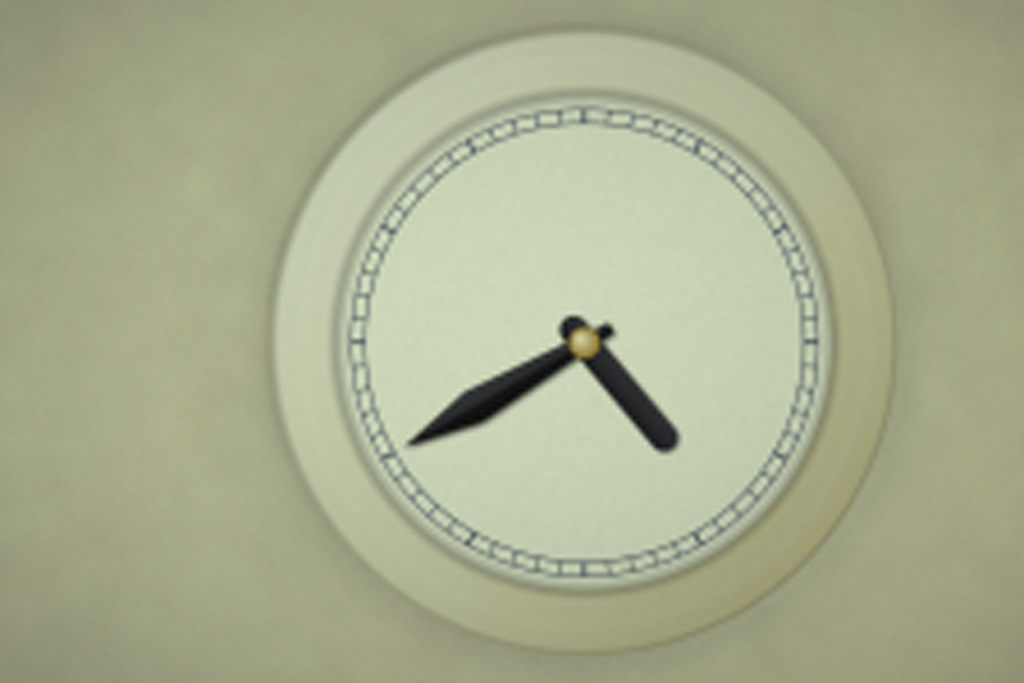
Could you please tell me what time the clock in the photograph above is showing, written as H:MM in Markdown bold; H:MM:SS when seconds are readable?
**4:40**
